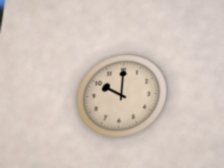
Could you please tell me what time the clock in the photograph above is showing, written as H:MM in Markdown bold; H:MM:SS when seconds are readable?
**10:00**
